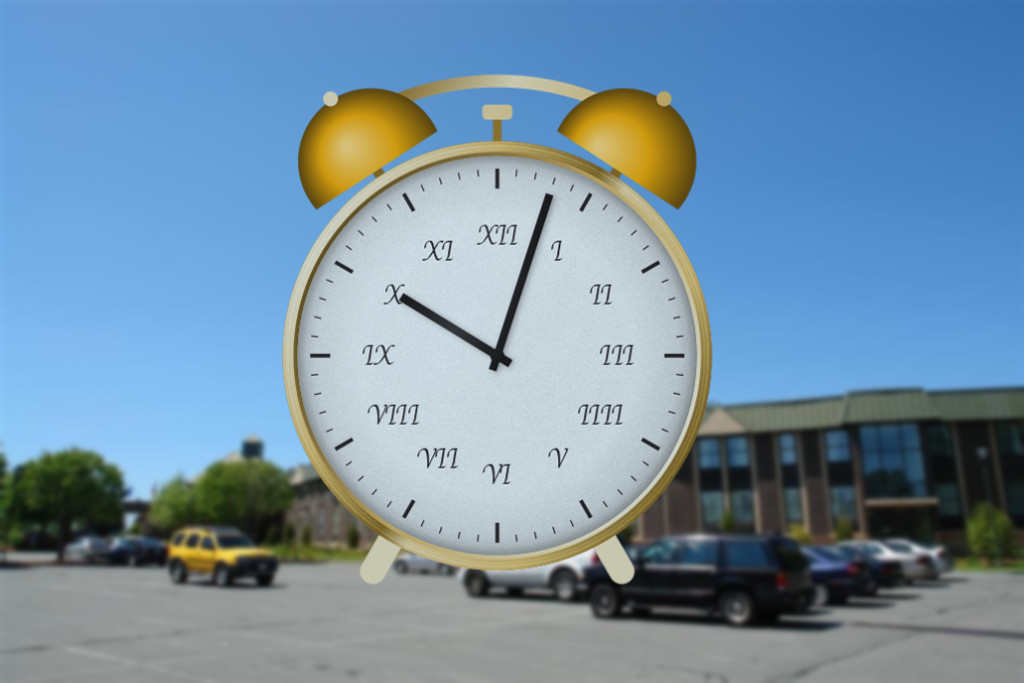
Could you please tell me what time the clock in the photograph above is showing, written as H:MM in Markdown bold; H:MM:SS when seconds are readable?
**10:03**
